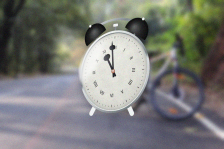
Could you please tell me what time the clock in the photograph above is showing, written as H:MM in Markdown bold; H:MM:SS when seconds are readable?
**10:59**
